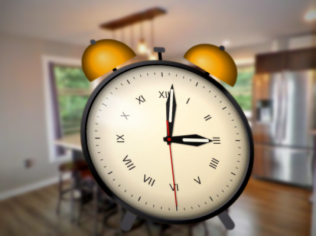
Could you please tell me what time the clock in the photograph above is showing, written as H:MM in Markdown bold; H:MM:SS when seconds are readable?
**3:01:30**
